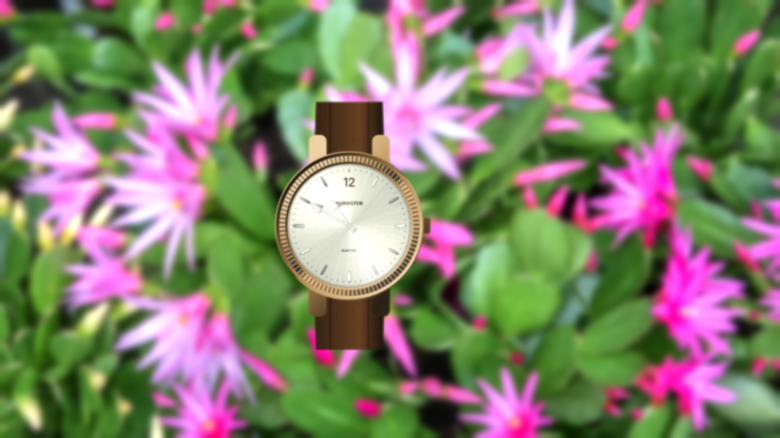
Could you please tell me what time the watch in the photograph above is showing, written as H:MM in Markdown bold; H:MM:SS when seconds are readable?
**10:50**
